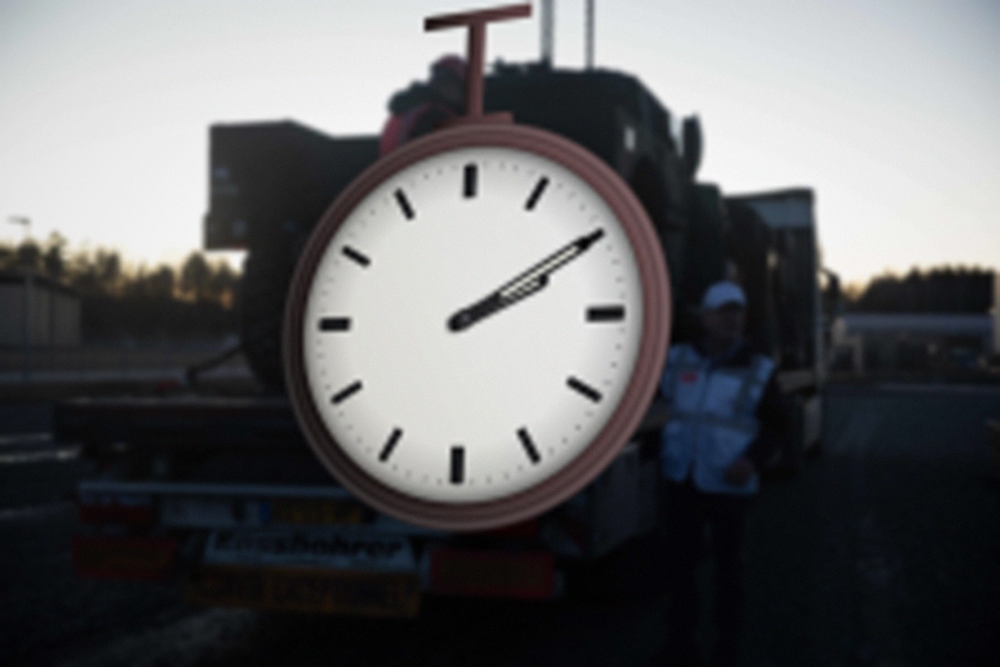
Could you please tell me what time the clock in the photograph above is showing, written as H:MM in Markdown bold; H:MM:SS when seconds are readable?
**2:10**
